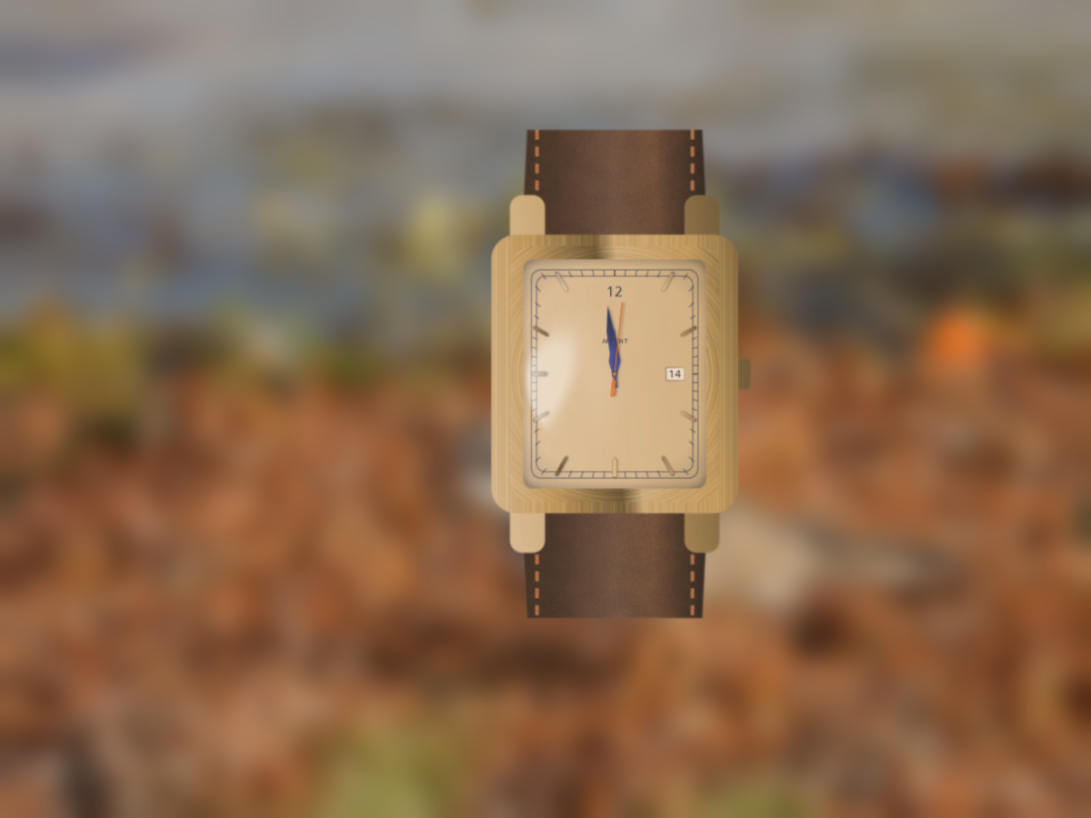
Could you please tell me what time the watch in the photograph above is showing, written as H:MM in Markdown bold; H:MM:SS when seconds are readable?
**11:59:01**
